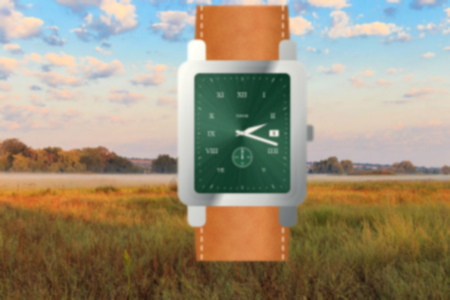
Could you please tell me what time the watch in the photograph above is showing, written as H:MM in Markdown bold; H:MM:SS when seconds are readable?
**2:18**
